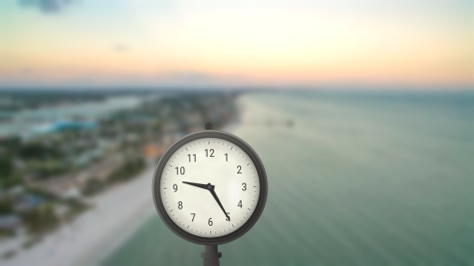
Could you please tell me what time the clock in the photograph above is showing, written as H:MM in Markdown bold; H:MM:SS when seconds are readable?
**9:25**
